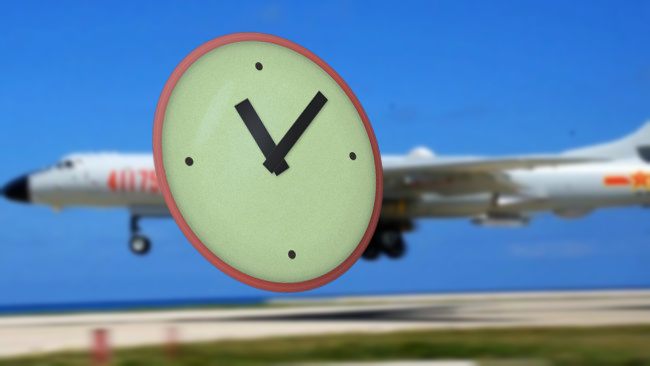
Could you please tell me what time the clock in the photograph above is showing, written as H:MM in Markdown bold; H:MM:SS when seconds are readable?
**11:08**
